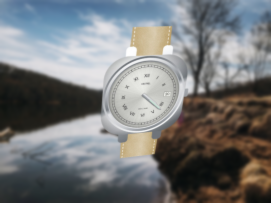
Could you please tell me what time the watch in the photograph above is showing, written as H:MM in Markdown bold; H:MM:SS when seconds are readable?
**4:22**
